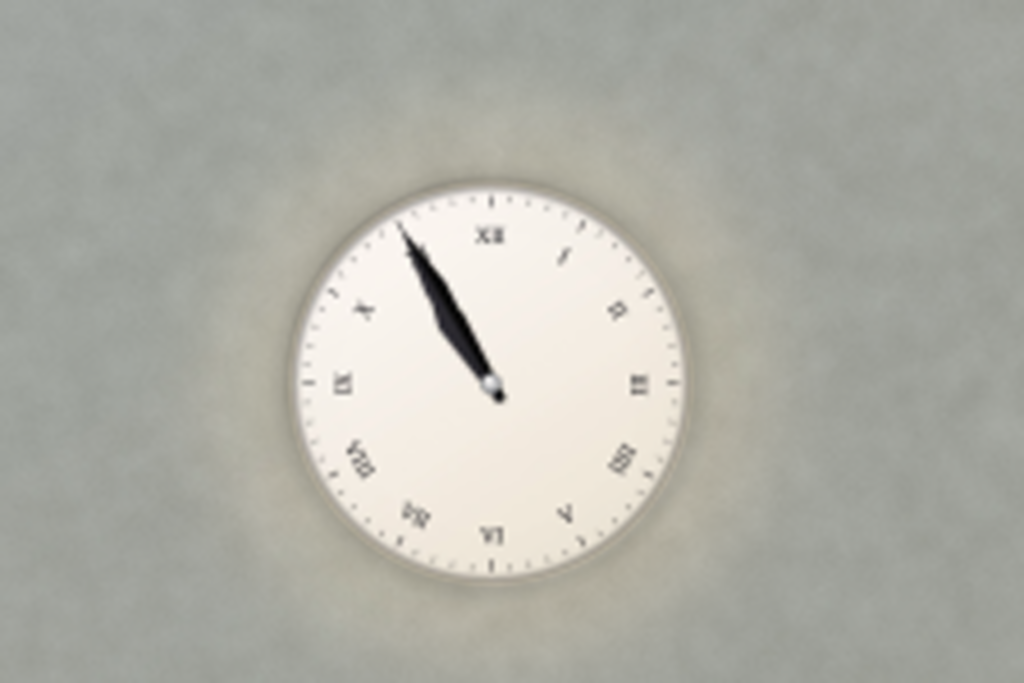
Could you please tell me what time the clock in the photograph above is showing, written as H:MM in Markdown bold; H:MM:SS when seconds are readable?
**10:55**
